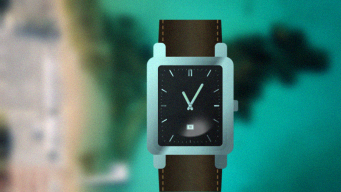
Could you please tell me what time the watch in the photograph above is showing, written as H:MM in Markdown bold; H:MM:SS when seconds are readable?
**11:05**
